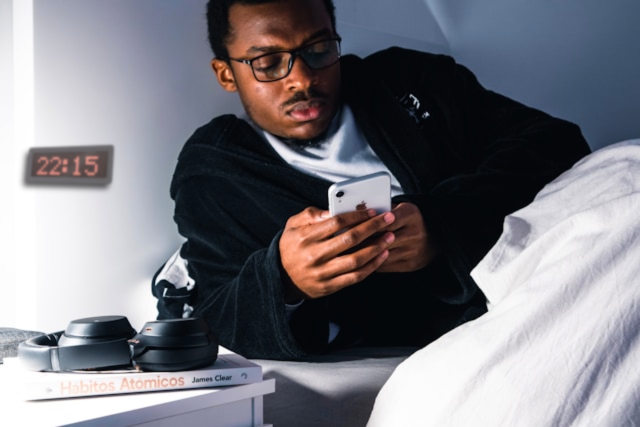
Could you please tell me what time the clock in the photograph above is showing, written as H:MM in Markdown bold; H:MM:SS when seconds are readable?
**22:15**
